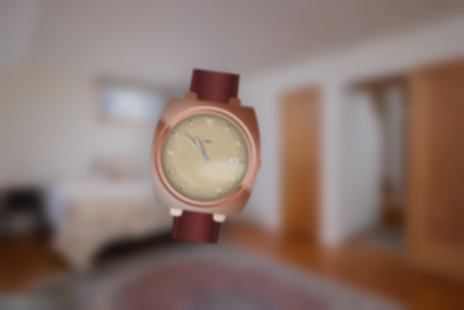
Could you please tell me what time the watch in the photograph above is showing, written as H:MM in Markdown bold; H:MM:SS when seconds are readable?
**10:52**
